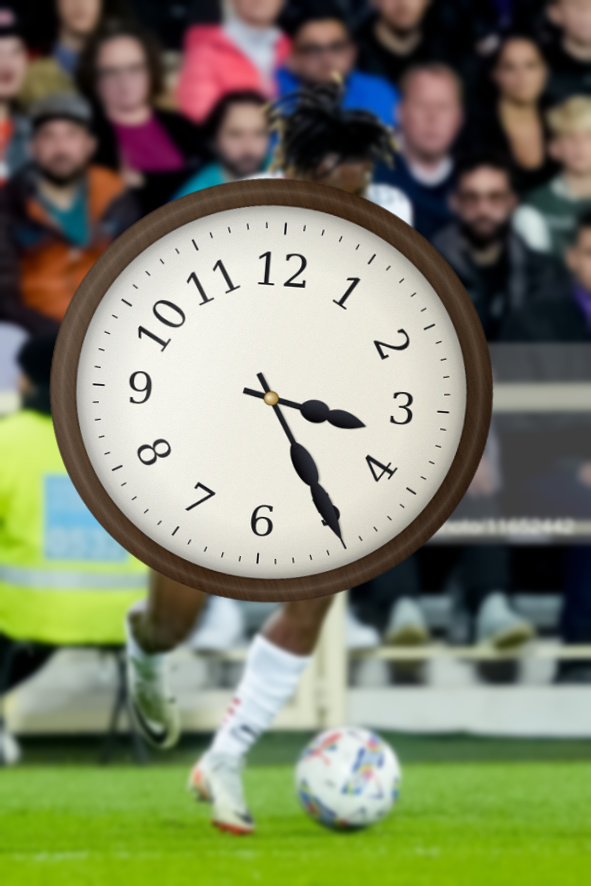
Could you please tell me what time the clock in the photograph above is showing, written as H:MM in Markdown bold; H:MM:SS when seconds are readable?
**3:25**
